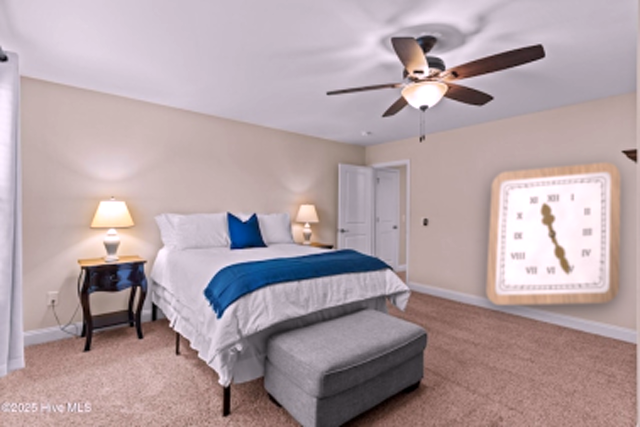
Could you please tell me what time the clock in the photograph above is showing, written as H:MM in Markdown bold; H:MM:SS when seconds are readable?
**11:26**
